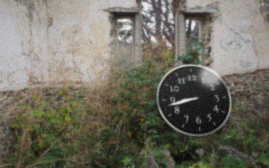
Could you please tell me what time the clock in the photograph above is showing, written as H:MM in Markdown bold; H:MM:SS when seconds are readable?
**8:43**
